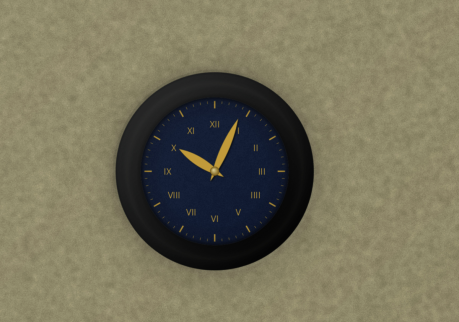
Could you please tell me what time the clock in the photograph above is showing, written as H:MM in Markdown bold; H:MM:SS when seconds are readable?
**10:04**
